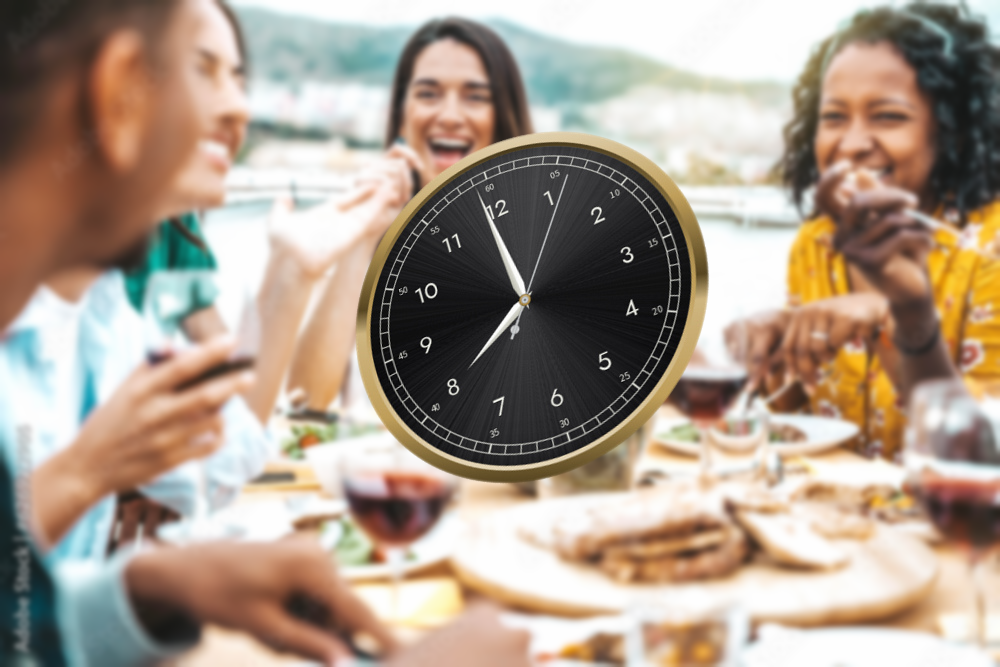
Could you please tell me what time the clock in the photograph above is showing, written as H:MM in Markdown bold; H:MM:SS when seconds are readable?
**7:59:06**
